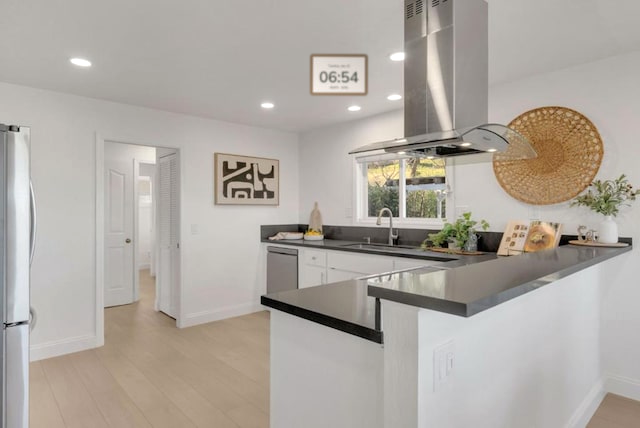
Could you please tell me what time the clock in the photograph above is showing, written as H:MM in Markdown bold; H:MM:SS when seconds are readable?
**6:54**
